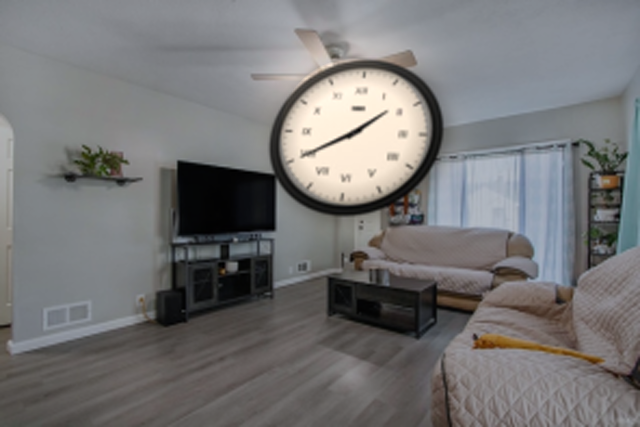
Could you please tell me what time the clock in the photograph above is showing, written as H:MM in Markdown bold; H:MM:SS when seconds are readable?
**1:40**
